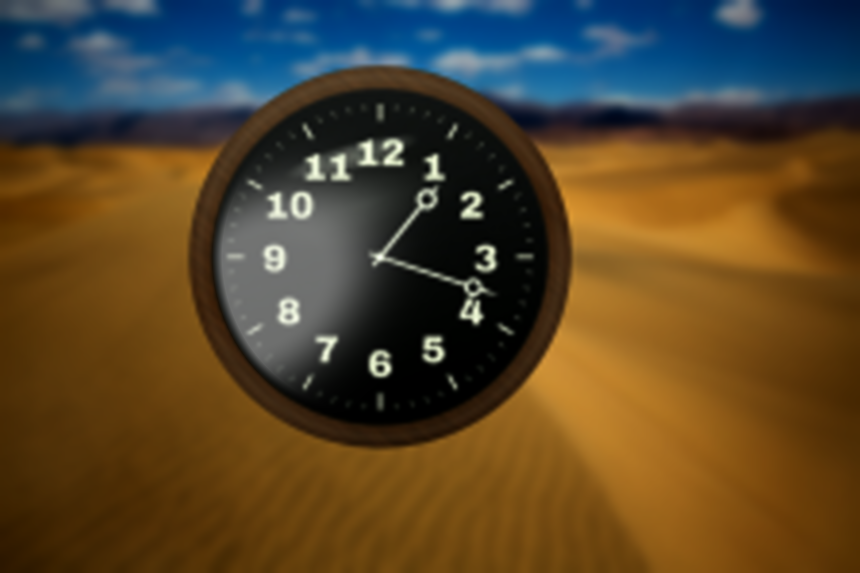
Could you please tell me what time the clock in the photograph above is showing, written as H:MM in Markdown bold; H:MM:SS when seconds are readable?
**1:18**
